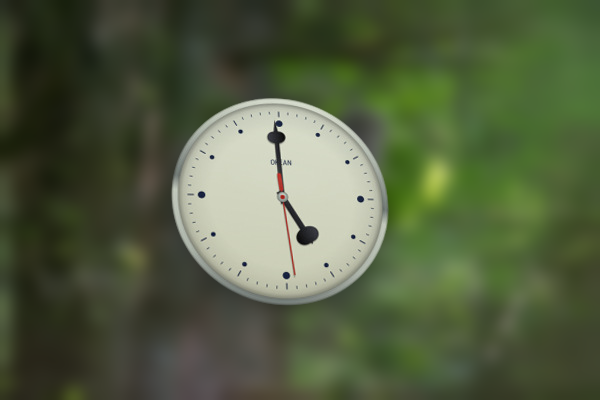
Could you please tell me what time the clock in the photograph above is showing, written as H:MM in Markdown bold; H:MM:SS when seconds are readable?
**4:59:29**
